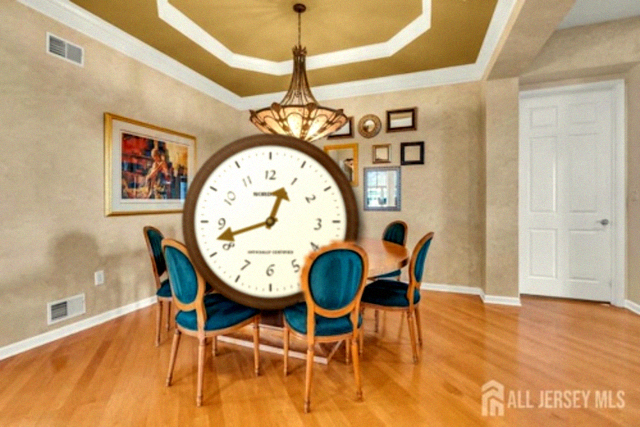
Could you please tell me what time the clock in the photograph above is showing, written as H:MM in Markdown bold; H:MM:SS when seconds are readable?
**12:42**
